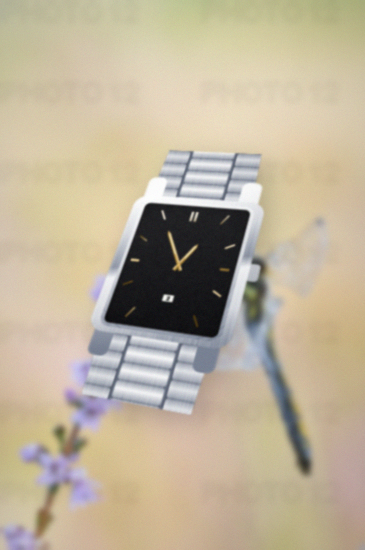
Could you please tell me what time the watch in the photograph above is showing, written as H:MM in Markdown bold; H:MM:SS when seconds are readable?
**12:55**
